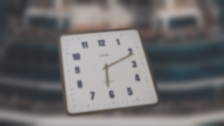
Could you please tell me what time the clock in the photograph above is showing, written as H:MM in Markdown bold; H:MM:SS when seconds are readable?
**6:11**
